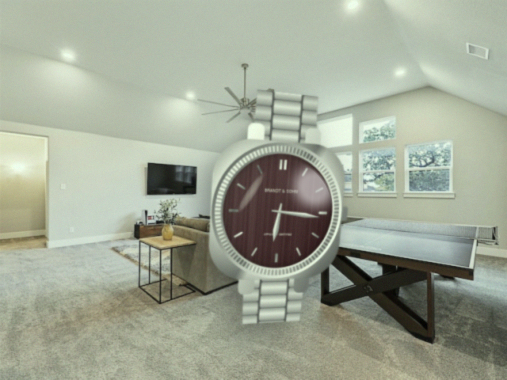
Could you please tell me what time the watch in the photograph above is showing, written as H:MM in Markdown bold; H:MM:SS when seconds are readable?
**6:16**
